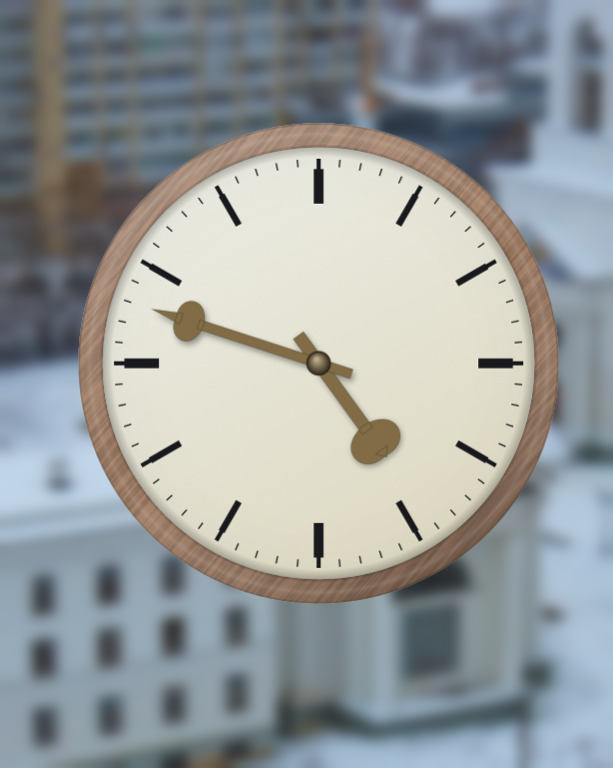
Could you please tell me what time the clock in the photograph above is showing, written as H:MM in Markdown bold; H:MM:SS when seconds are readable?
**4:48**
